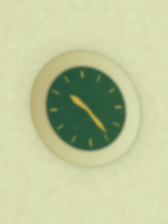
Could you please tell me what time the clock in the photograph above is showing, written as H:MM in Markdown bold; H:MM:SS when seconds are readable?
**10:24**
